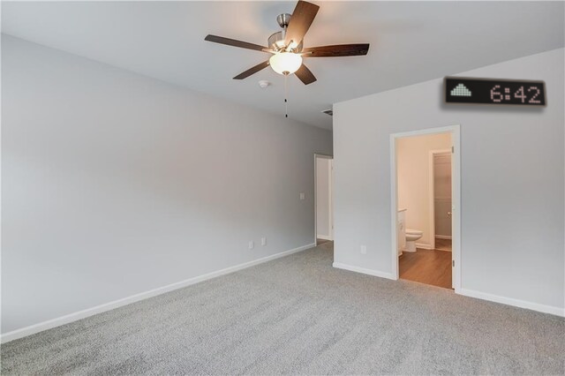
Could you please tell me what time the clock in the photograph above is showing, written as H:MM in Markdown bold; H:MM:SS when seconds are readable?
**6:42**
